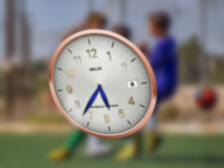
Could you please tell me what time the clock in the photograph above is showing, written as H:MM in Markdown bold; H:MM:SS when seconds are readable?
**5:37**
